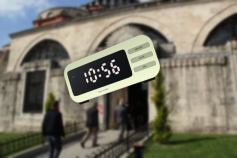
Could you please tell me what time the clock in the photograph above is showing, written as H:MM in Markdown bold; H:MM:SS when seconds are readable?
**10:56**
